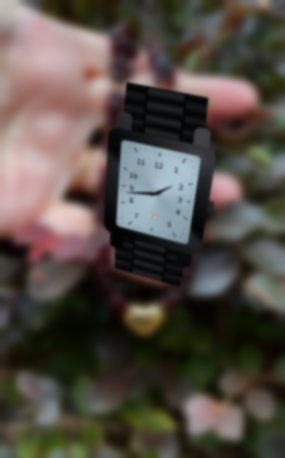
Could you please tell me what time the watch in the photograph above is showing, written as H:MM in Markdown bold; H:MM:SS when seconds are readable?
**1:43**
